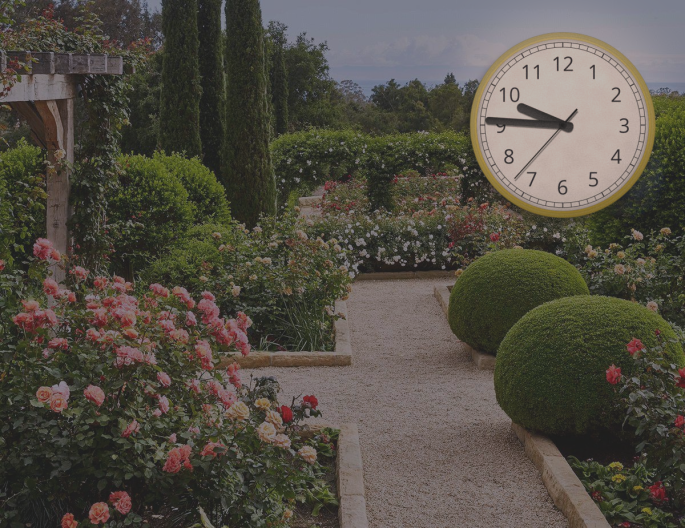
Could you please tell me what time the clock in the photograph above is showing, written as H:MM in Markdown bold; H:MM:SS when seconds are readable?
**9:45:37**
